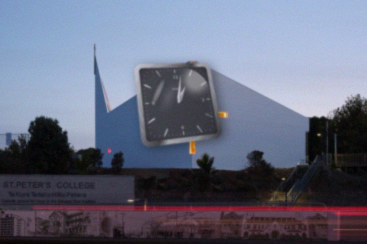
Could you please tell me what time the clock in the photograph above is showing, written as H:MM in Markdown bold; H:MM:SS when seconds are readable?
**1:02**
